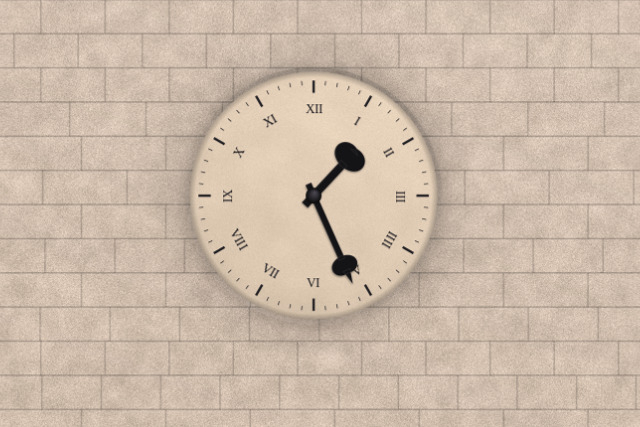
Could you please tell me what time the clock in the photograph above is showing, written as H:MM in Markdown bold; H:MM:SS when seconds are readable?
**1:26**
